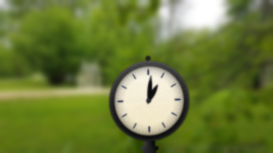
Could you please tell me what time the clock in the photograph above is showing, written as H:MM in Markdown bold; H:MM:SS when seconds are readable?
**1:01**
